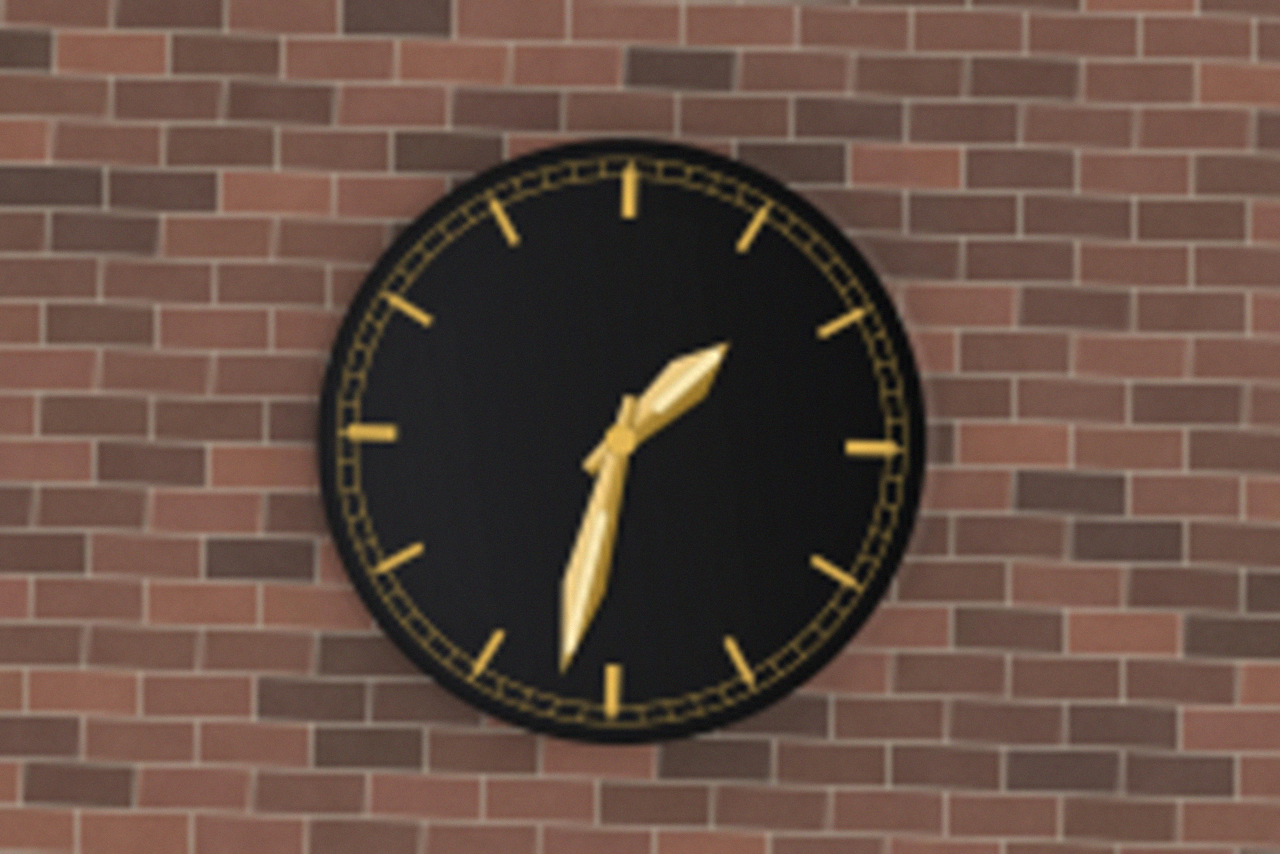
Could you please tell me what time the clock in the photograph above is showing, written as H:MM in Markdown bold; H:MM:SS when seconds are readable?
**1:32**
